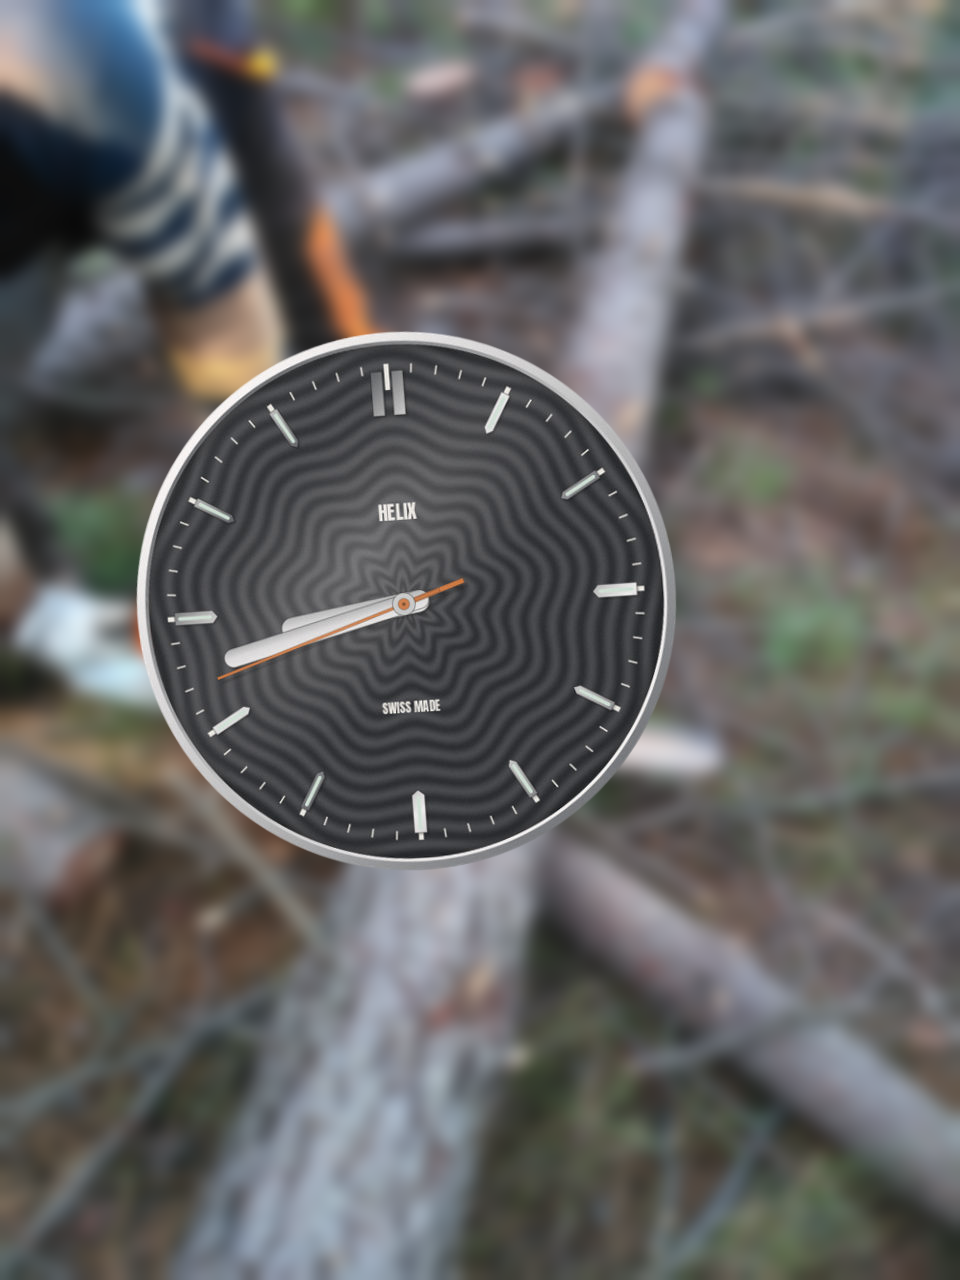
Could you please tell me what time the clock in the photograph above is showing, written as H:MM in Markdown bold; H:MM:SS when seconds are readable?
**8:42:42**
